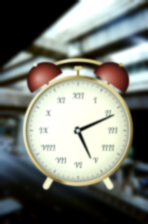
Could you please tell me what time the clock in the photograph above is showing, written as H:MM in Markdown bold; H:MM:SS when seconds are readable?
**5:11**
